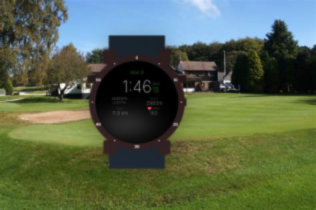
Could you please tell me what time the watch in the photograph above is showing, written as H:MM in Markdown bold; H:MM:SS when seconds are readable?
**1:46**
